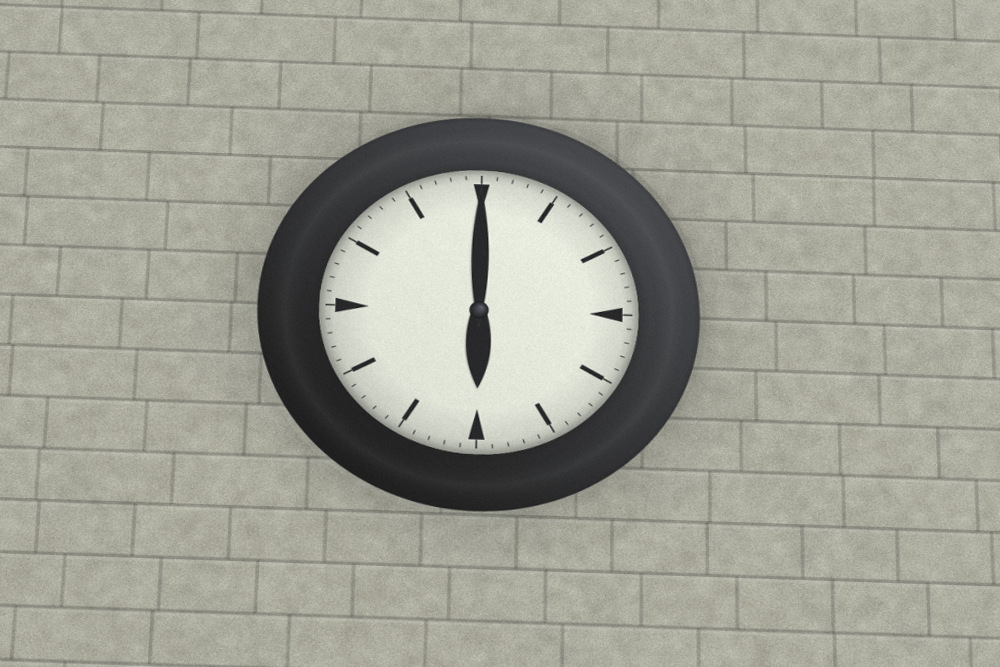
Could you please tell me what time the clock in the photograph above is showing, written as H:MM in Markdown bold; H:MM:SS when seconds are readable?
**6:00**
